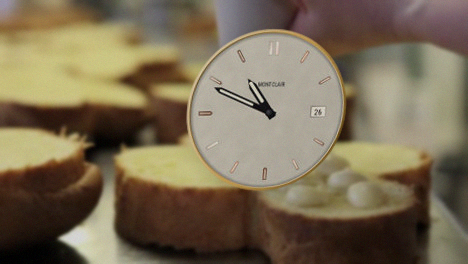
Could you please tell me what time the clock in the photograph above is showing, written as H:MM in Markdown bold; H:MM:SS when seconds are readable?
**10:49**
